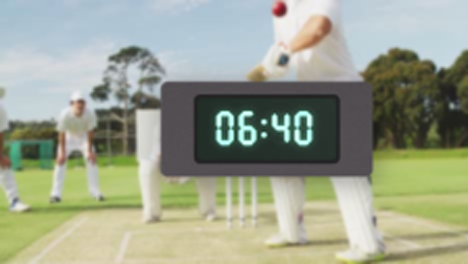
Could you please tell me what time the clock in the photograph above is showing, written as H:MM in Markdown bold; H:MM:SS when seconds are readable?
**6:40**
